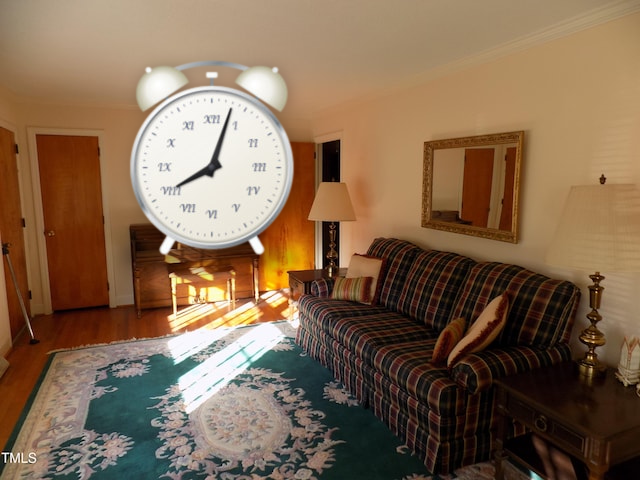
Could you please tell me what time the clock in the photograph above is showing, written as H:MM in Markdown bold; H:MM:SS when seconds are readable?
**8:03**
